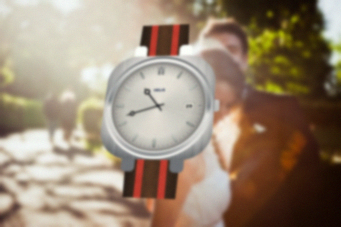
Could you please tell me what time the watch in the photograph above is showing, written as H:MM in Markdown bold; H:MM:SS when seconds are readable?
**10:42**
